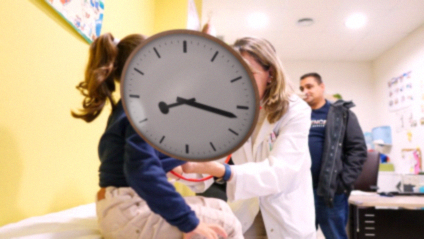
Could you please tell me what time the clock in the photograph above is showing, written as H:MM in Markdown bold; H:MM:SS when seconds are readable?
**8:17**
